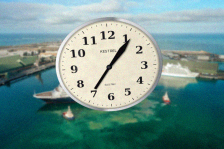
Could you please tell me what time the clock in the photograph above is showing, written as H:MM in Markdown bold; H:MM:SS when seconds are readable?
**7:06**
